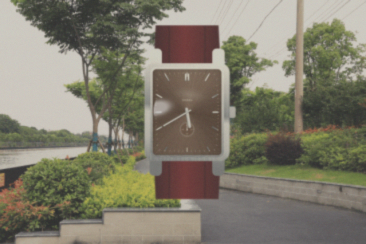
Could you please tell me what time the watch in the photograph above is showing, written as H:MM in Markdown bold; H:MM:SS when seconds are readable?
**5:40**
